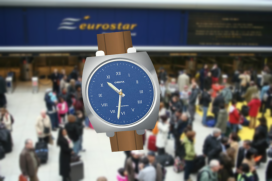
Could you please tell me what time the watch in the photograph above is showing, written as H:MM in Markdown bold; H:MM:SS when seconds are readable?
**10:32**
